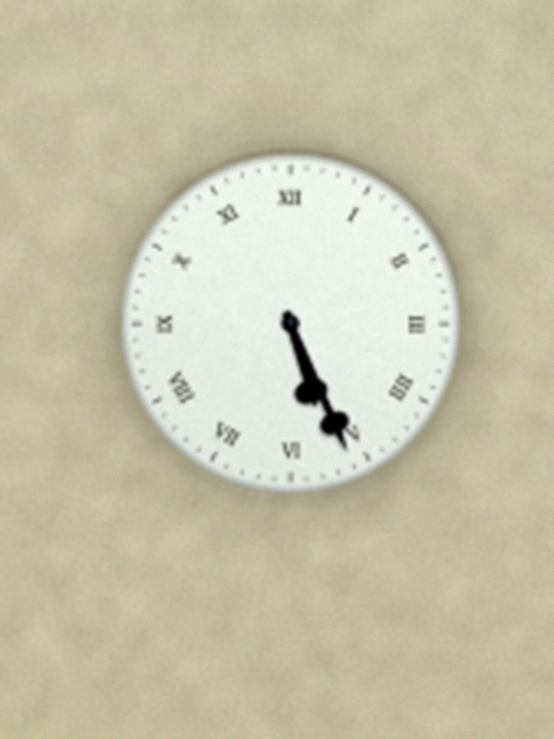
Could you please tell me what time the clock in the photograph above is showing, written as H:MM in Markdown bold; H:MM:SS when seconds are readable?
**5:26**
